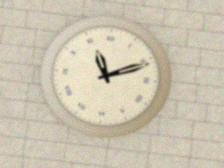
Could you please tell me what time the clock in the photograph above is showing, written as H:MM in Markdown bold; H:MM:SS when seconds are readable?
**11:11**
